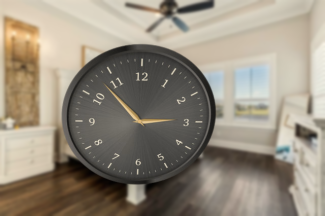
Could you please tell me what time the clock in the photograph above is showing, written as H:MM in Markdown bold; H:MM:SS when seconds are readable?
**2:53**
